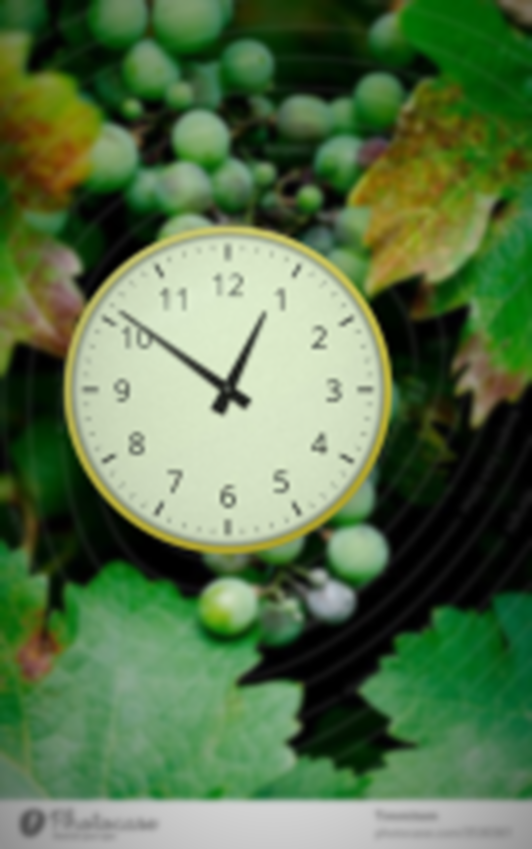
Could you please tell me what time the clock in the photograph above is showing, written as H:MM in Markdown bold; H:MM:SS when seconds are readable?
**12:51**
